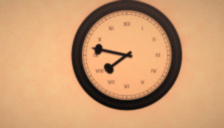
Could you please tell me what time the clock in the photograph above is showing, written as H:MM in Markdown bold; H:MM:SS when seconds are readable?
**7:47**
